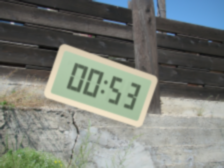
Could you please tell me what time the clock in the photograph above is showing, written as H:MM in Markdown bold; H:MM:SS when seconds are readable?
**0:53**
